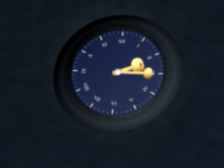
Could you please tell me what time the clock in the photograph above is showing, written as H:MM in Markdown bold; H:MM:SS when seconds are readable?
**2:15**
